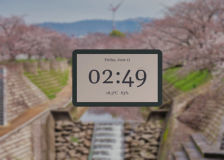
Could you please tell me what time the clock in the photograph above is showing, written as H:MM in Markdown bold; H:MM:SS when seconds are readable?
**2:49**
